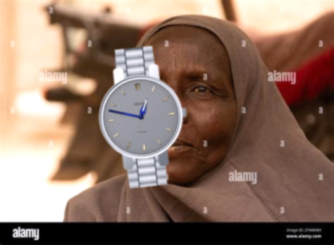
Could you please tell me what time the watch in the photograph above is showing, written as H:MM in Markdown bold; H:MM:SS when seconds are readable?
**12:48**
